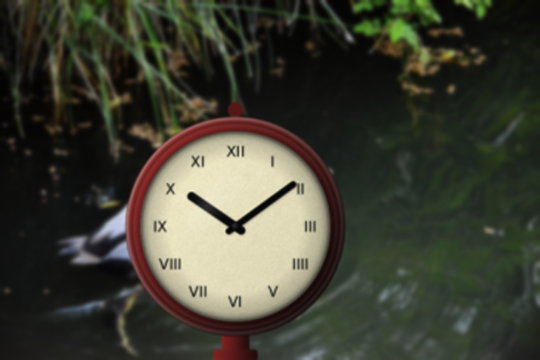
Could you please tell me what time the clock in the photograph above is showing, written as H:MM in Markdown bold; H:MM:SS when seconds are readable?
**10:09**
